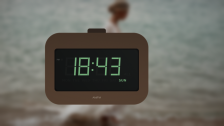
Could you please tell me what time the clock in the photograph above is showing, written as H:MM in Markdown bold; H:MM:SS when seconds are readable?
**18:43**
